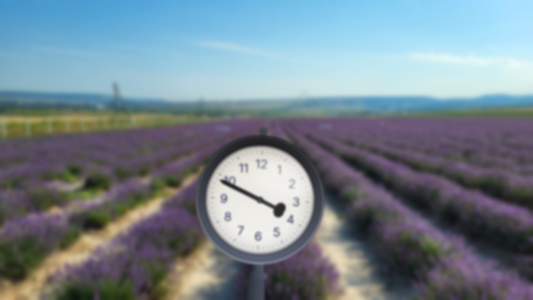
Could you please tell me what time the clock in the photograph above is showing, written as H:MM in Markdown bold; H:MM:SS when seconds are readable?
**3:49**
